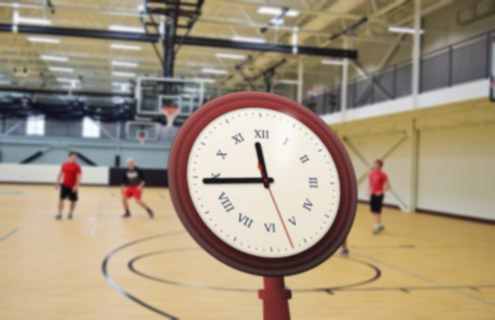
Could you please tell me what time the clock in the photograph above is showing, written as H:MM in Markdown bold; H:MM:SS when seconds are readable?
**11:44:27**
